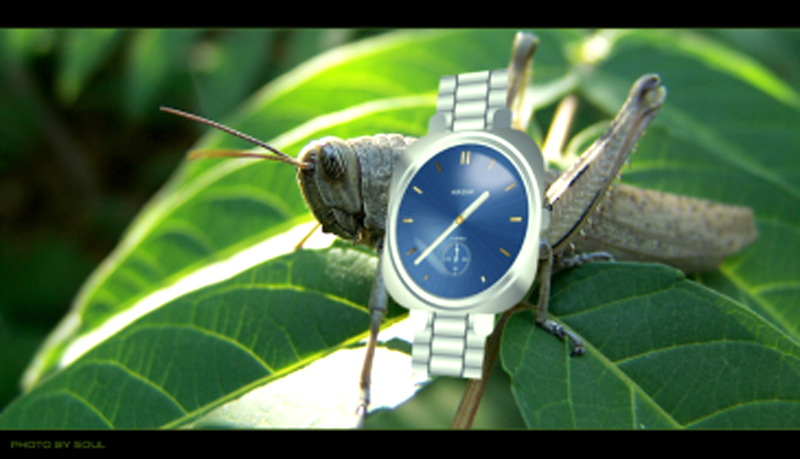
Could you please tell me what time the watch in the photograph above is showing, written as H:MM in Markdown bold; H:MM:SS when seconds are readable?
**1:38**
